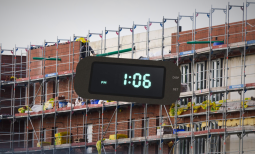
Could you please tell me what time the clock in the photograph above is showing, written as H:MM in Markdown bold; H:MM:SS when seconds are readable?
**1:06**
